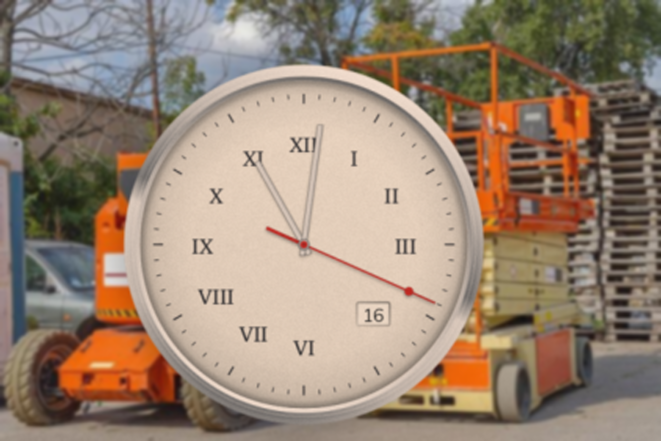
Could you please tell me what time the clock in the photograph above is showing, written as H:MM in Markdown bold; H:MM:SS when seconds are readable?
**11:01:19**
